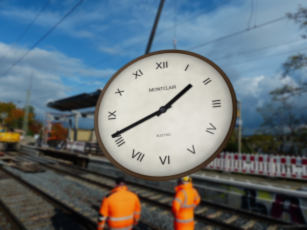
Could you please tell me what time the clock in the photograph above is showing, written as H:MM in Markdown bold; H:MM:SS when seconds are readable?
**1:41**
